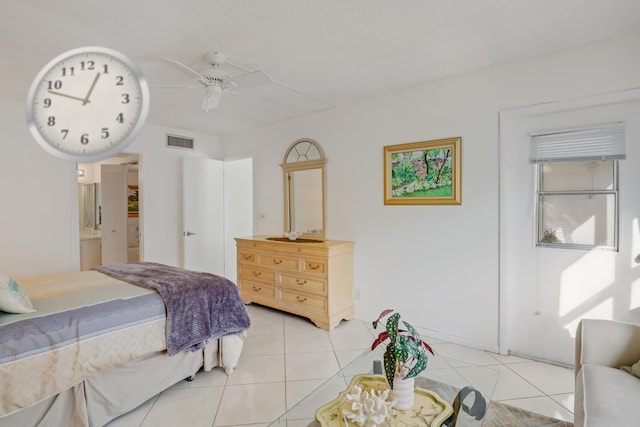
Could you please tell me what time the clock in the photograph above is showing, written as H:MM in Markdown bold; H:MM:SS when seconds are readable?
**12:48**
